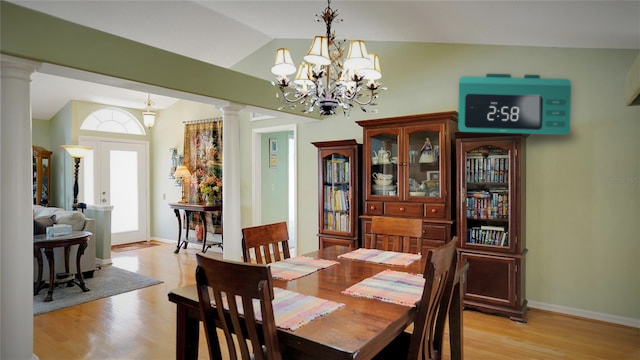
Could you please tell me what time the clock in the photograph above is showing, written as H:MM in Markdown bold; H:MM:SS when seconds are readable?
**2:58**
